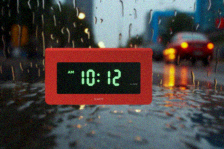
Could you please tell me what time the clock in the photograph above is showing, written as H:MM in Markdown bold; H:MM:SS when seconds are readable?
**10:12**
